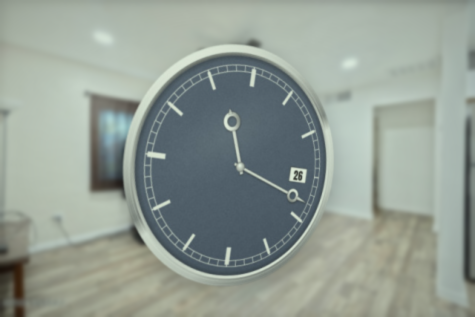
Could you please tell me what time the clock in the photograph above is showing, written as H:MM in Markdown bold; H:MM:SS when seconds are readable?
**11:18**
